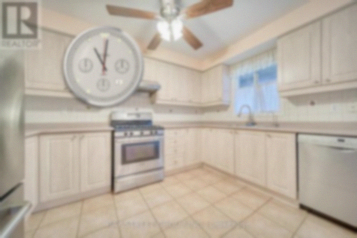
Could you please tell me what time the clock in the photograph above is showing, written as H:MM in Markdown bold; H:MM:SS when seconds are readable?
**11:01**
